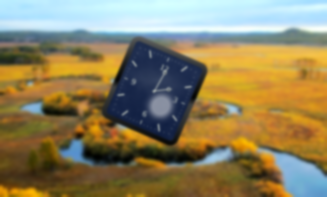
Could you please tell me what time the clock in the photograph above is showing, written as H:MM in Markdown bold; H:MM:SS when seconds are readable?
**2:01**
